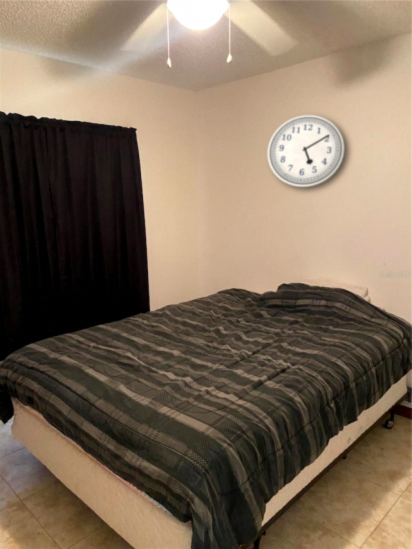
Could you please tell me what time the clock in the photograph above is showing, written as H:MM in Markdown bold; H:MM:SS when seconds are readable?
**5:09**
